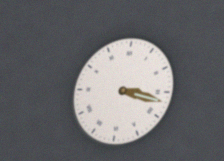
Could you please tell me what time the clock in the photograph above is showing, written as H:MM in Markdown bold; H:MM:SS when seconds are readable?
**3:17**
